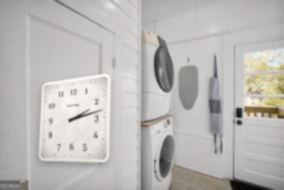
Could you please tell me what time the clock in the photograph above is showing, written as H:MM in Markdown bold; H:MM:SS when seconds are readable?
**2:13**
